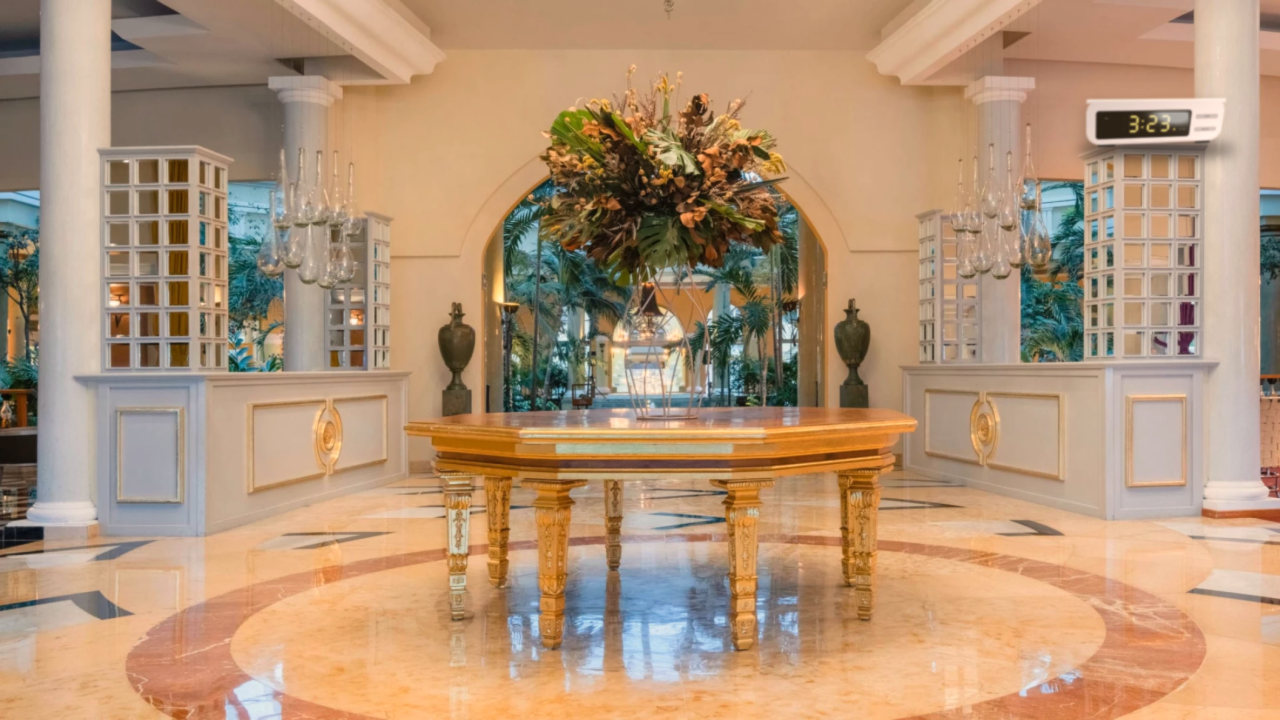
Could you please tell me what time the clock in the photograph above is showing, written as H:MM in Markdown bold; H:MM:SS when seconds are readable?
**3:23**
